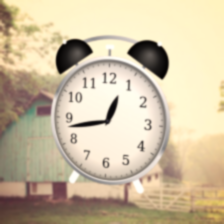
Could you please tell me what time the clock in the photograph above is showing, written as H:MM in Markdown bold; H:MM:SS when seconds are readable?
**12:43**
